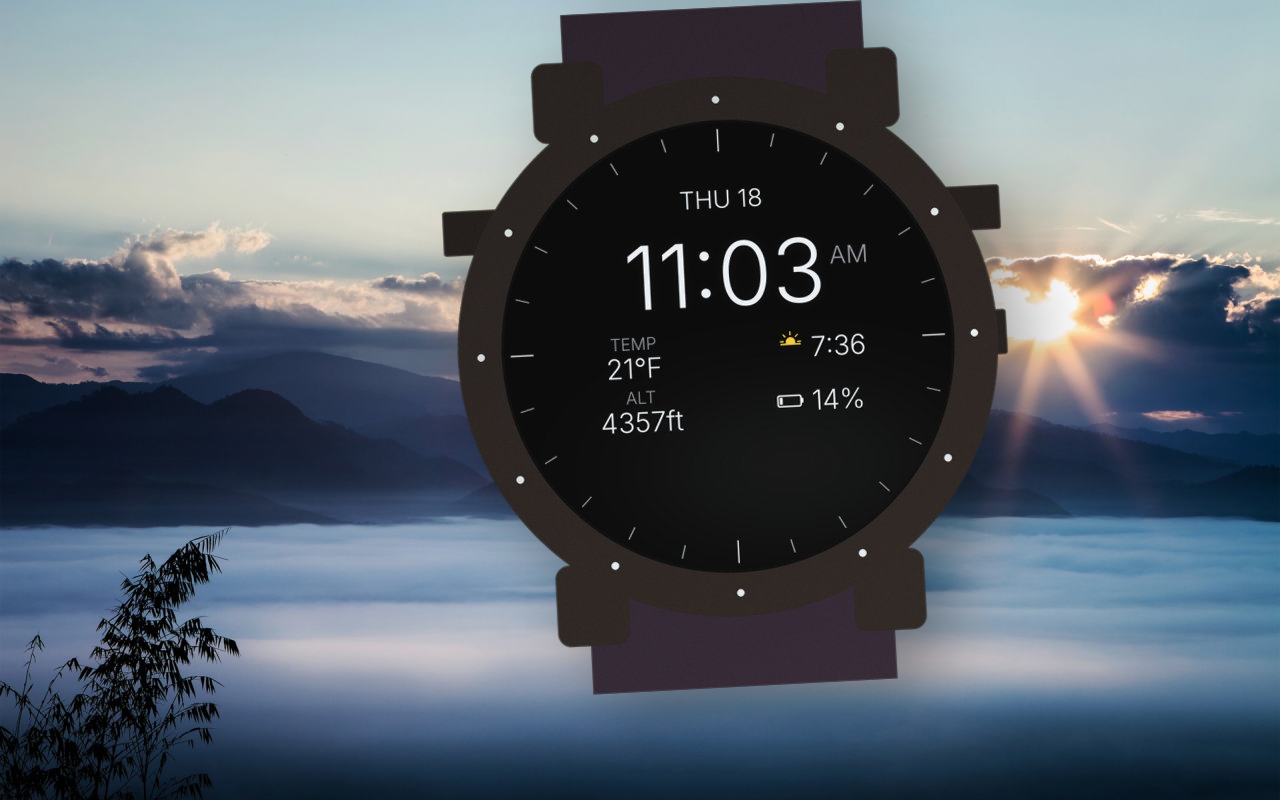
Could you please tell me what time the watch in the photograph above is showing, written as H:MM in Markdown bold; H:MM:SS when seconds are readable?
**11:03**
